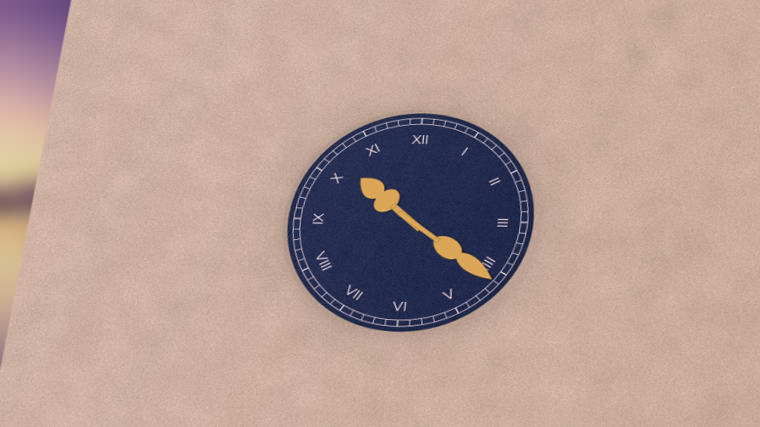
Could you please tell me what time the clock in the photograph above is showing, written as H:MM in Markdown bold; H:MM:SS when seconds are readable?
**10:21**
